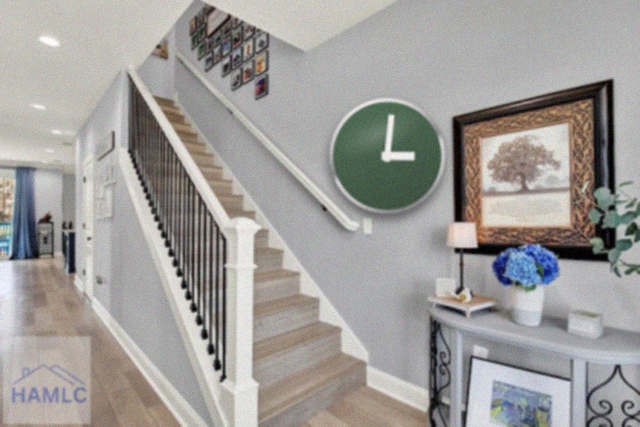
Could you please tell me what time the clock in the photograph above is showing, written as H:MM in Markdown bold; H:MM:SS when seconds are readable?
**3:01**
